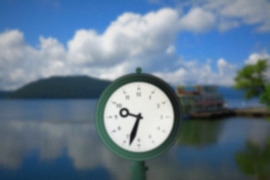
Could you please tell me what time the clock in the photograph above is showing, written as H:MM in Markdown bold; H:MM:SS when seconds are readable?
**9:33**
